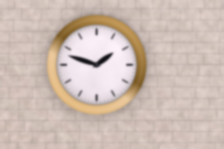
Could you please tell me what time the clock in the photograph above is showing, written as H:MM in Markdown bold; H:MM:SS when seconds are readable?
**1:48**
